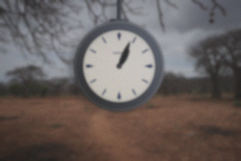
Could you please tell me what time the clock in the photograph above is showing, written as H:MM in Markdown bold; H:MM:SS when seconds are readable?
**1:04**
